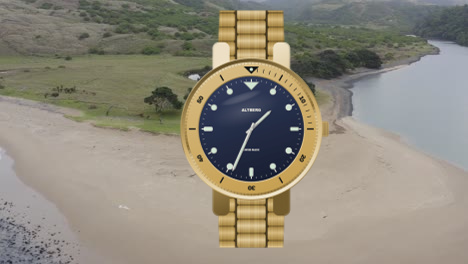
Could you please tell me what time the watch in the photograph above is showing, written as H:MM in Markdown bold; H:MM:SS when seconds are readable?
**1:34**
